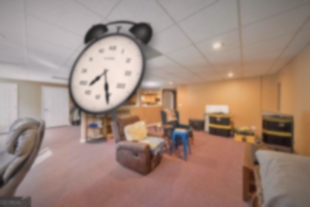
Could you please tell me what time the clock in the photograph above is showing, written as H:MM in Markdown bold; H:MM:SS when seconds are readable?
**7:26**
